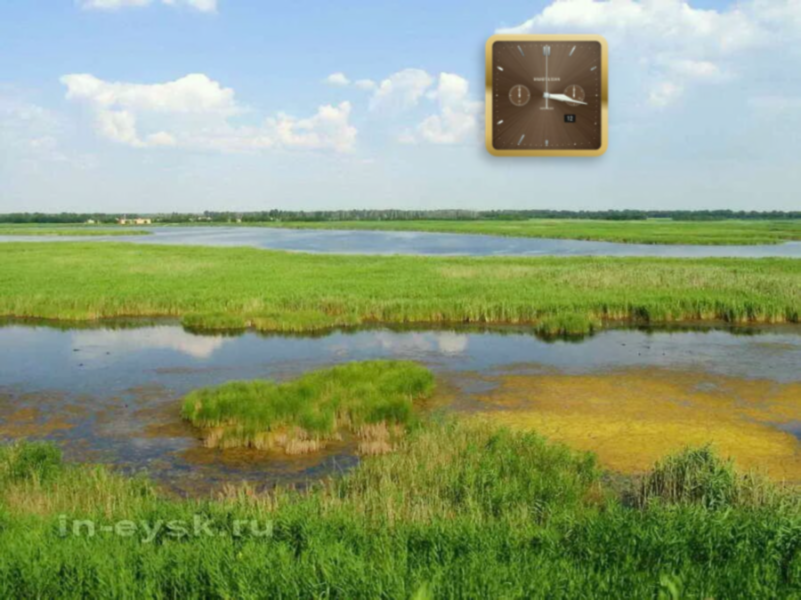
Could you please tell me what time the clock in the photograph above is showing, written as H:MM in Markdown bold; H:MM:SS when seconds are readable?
**3:17**
